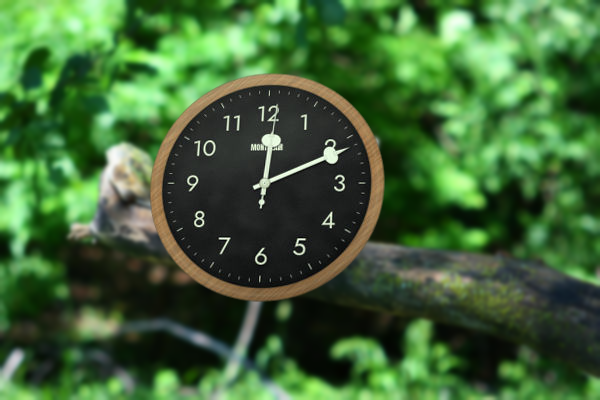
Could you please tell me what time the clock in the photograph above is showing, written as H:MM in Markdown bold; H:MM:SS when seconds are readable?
**12:11:01**
